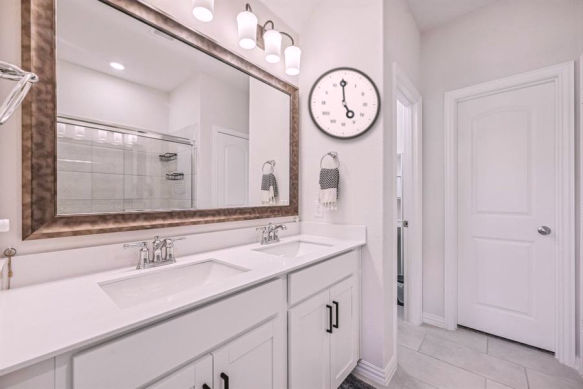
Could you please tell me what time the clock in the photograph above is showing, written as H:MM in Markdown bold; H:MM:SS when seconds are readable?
**4:59**
